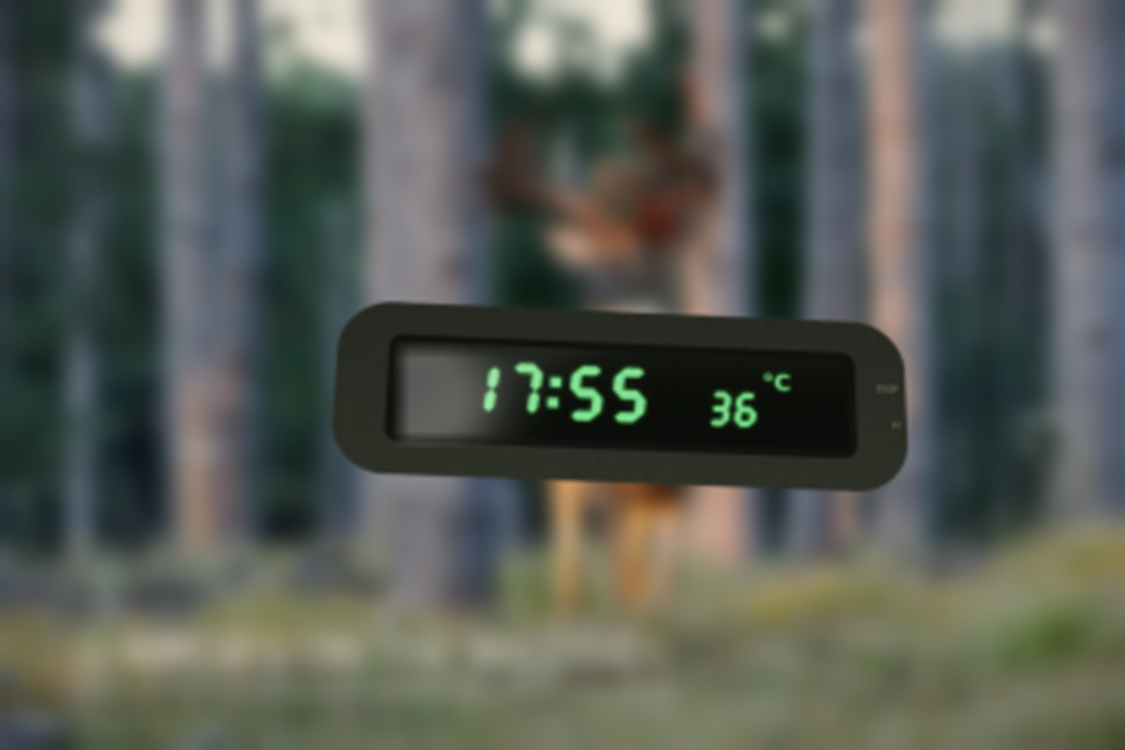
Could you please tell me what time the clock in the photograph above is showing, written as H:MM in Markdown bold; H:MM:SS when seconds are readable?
**17:55**
